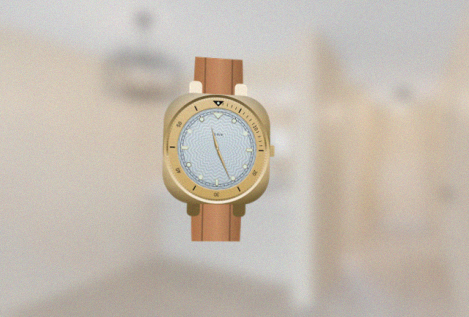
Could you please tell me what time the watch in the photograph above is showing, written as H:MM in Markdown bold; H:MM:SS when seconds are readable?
**11:26**
